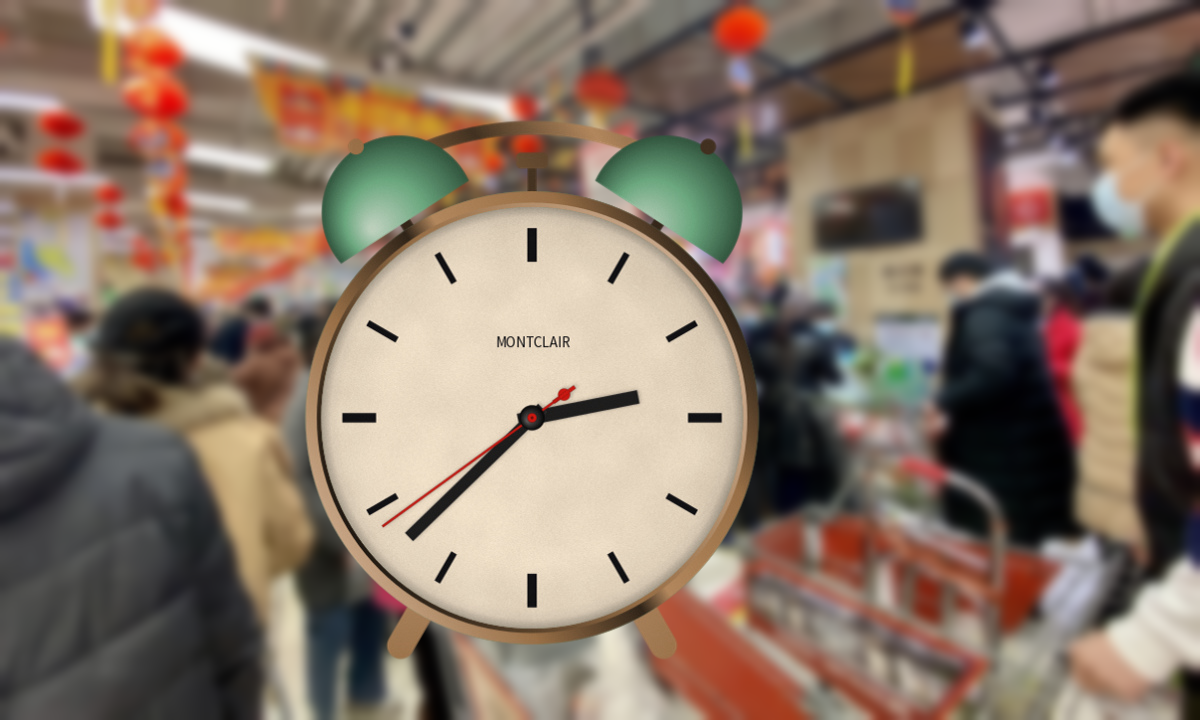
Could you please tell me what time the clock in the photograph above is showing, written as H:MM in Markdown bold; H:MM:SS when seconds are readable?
**2:37:39**
